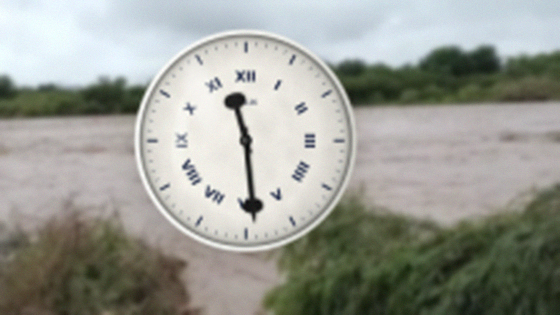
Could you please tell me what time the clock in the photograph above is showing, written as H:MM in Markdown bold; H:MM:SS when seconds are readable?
**11:29**
